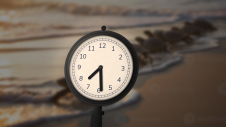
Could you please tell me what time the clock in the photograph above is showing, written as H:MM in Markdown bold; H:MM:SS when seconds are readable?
**7:29**
